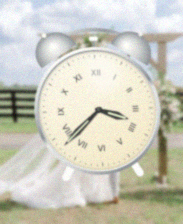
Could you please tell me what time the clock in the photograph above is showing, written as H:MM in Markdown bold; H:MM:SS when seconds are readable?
**3:38**
